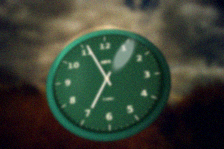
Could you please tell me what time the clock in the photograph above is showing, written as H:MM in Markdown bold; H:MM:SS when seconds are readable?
**6:56**
